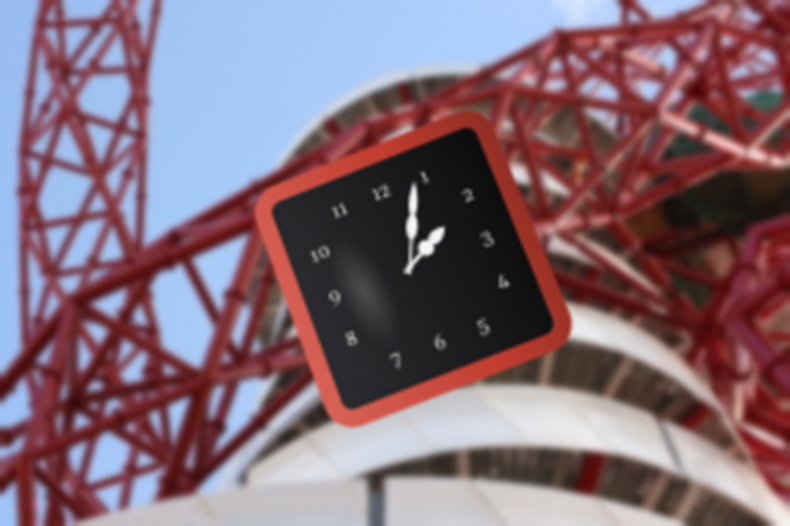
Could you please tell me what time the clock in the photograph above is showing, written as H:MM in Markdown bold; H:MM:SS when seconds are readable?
**2:04**
